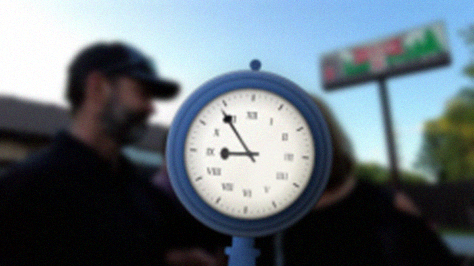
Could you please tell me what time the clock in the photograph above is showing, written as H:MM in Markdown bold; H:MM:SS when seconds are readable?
**8:54**
